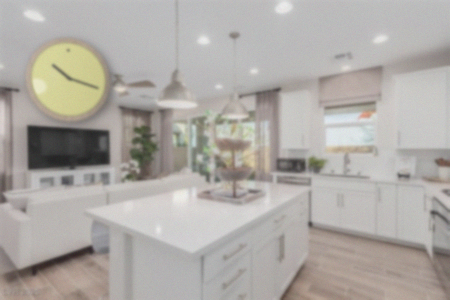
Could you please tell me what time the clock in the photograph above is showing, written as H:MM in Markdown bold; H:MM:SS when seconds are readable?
**10:18**
